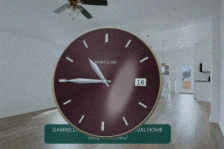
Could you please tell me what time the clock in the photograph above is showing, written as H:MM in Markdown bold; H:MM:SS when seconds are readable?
**10:45**
